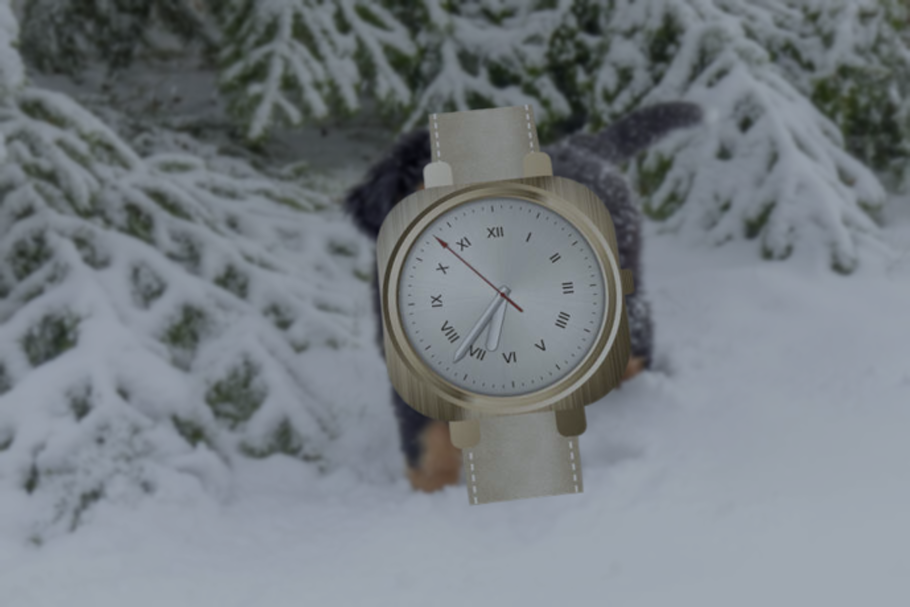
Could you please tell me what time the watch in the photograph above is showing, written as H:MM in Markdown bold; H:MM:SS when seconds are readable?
**6:36:53**
